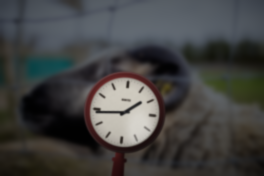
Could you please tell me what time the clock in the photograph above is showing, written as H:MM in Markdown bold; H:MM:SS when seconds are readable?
**1:44**
